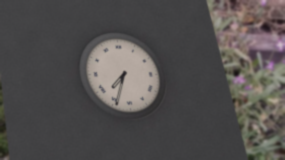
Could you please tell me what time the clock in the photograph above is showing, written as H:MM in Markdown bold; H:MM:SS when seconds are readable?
**7:34**
